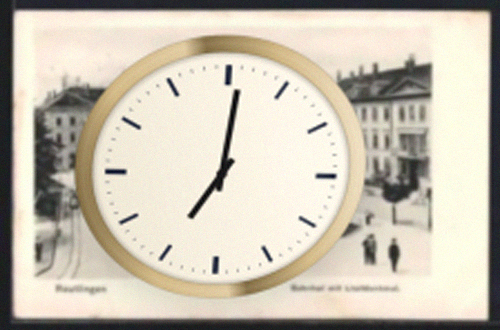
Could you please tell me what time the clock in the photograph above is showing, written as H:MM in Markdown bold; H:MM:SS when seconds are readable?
**7:01**
